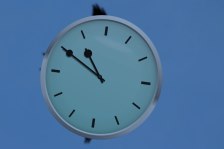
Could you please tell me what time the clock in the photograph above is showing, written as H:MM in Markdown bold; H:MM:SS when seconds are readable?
**10:50**
